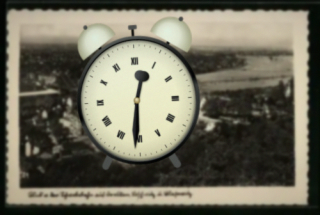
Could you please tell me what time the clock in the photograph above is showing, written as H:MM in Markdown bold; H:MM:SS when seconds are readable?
**12:31**
